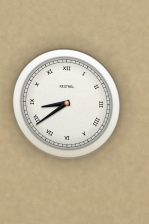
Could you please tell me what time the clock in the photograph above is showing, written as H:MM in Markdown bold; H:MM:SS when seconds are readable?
**8:39**
